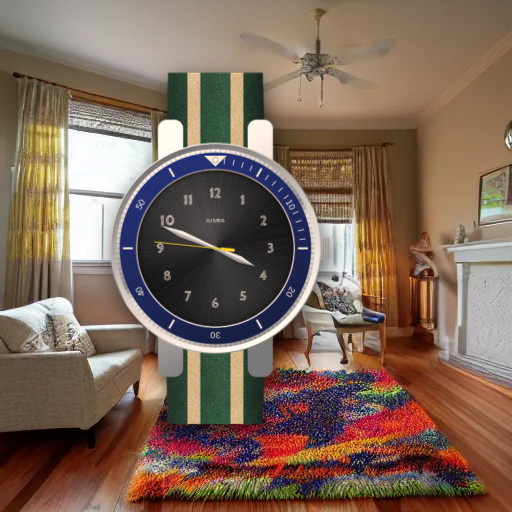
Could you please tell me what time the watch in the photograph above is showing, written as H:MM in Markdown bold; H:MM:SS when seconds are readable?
**3:48:46**
